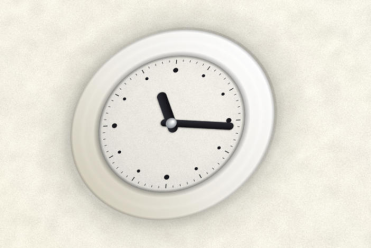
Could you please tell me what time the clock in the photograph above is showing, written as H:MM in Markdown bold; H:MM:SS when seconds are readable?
**11:16**
